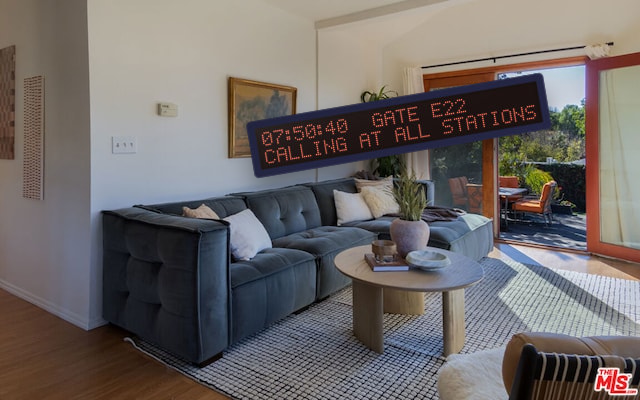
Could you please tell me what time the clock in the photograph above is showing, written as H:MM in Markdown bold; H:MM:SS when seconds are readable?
**7:50:40**
